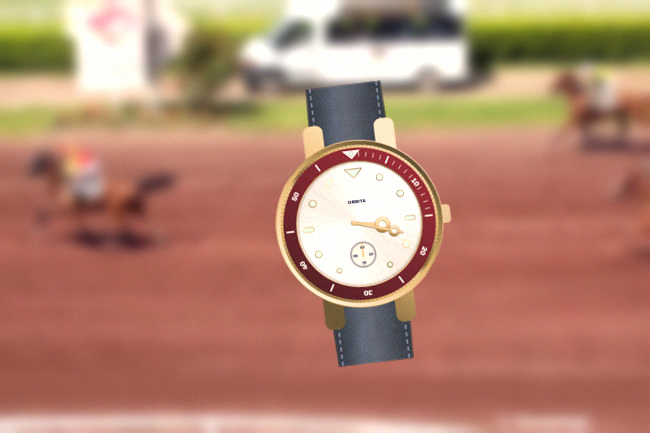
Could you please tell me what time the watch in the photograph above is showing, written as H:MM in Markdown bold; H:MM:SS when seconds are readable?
**3:18**
